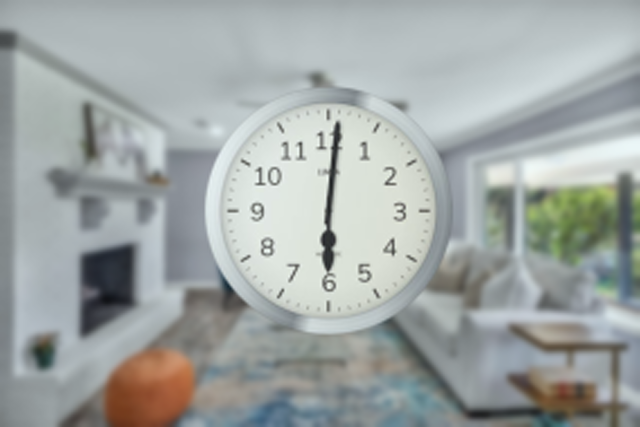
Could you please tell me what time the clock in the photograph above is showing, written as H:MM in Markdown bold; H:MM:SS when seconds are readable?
**6:01**
